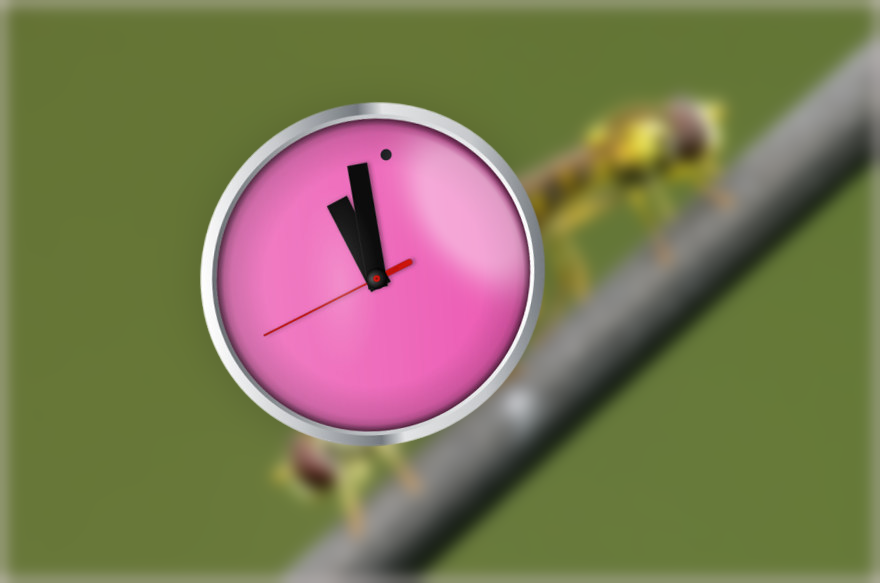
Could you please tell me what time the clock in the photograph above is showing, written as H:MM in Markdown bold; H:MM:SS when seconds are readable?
**10:57:40**
